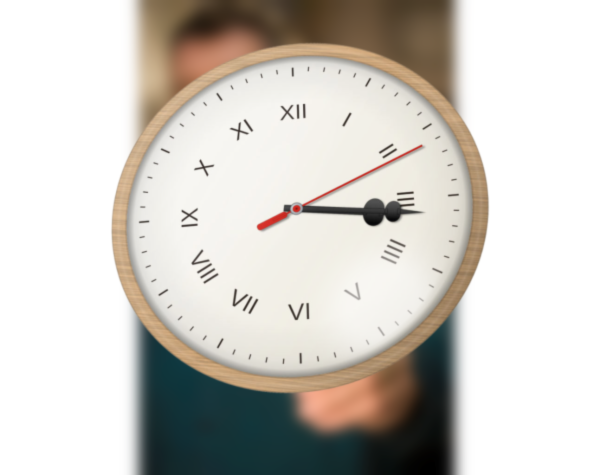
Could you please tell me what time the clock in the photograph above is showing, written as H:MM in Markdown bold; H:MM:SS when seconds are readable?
**3:16:11**
